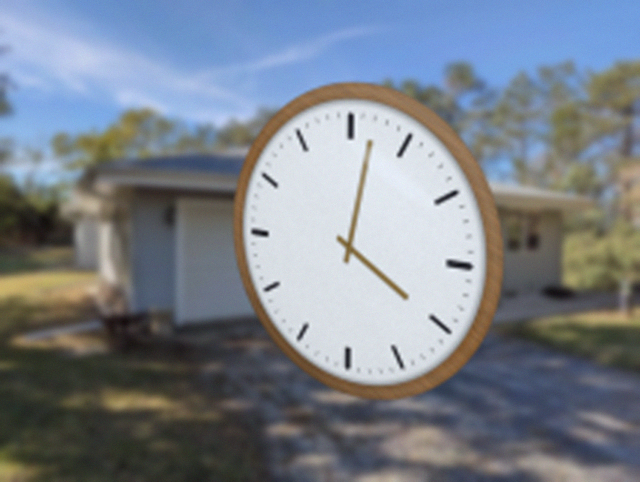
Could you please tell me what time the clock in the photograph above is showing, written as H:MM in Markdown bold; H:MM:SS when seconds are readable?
**4:02**
